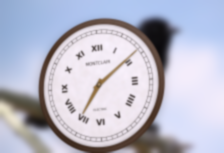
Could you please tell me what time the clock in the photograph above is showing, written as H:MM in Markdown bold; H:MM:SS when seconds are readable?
**7:09**
